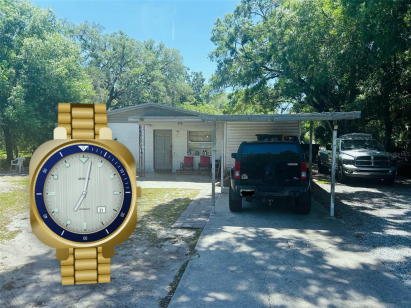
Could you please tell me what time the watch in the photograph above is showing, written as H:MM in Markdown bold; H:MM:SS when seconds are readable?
**7:02**
